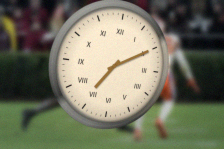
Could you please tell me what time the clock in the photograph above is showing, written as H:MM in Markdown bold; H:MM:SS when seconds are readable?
**7:10**
